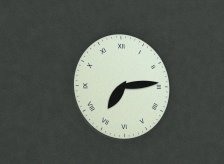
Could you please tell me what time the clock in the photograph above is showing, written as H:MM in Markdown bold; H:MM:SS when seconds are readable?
**7:14**
